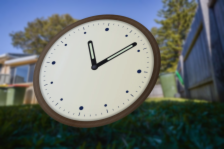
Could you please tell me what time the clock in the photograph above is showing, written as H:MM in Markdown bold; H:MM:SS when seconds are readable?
**11:08**
